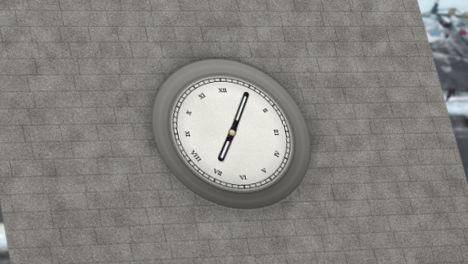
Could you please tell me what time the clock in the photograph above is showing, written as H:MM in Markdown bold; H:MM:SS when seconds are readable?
**7:05**
